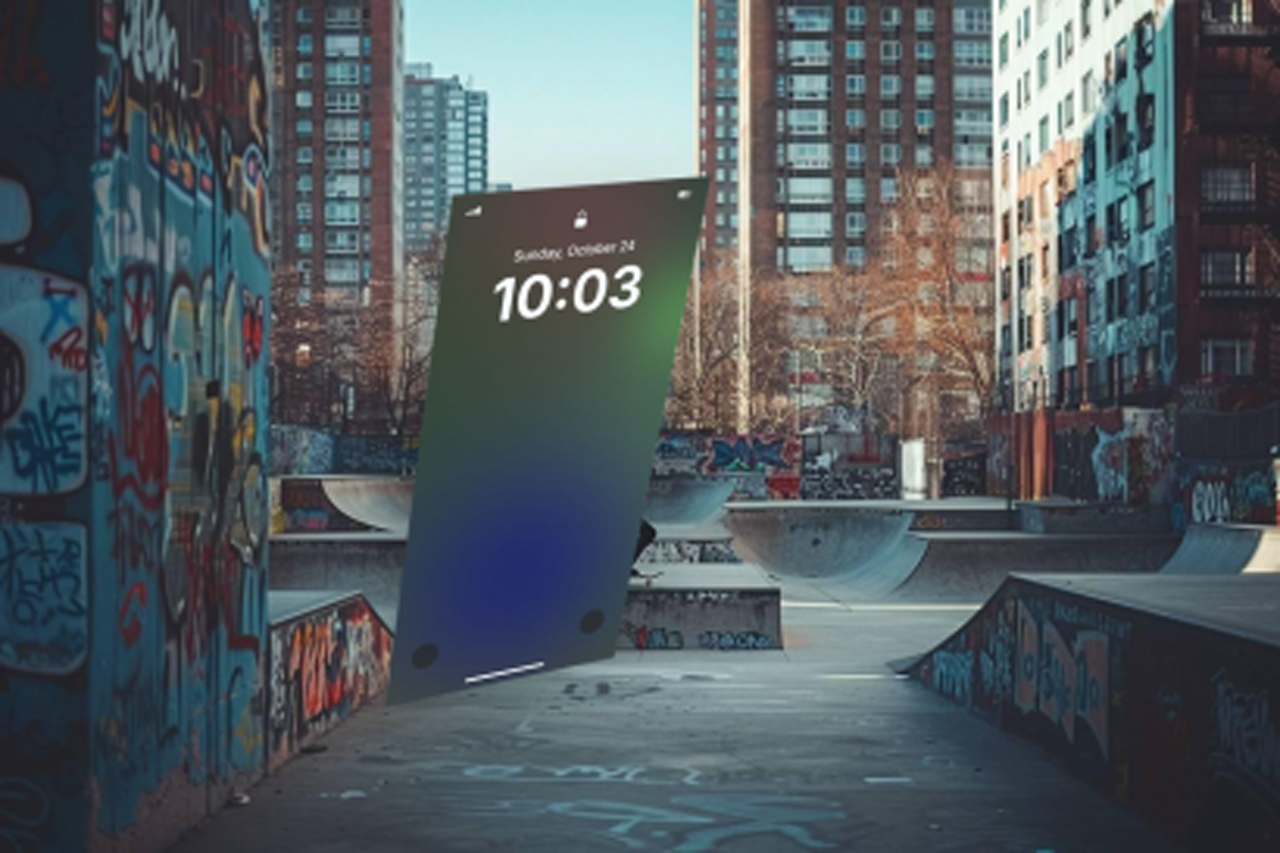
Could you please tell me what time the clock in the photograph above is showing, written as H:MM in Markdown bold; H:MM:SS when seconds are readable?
**10:03**
